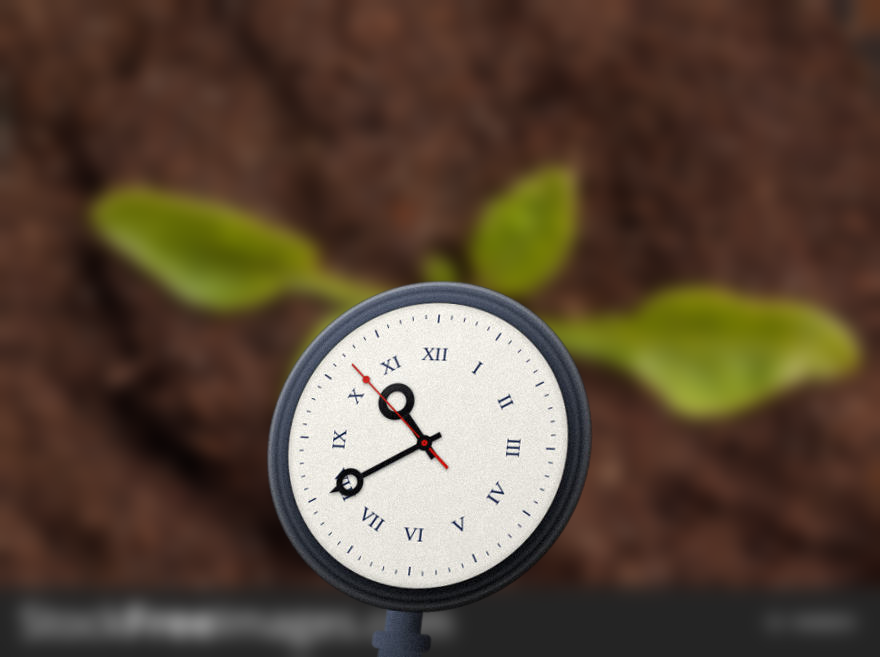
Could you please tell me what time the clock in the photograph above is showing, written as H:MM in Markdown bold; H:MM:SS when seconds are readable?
**10:39:52**
